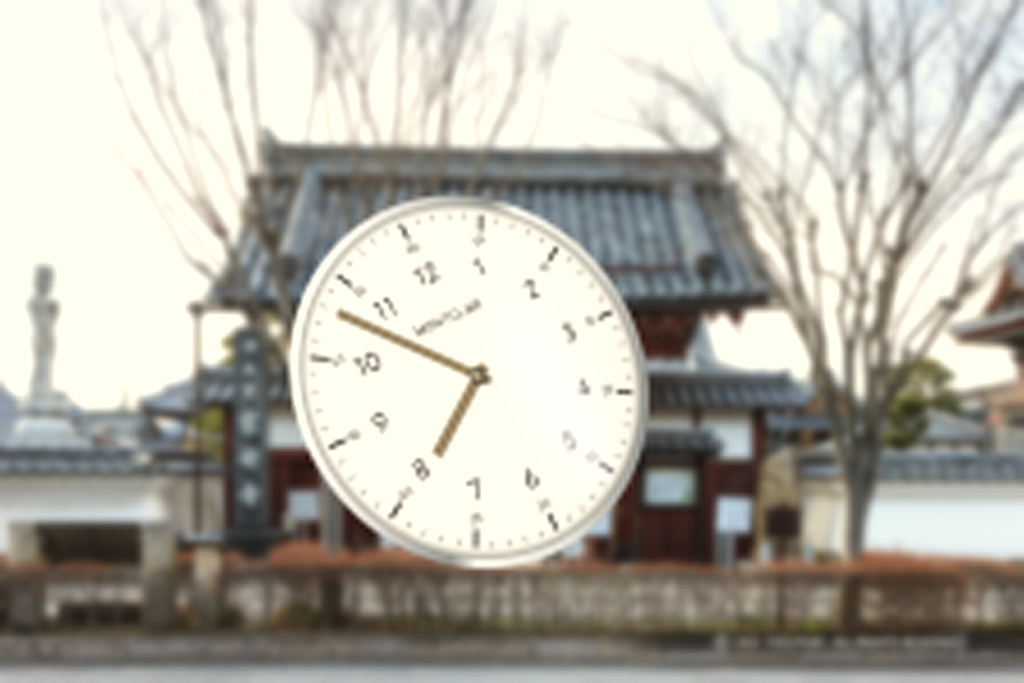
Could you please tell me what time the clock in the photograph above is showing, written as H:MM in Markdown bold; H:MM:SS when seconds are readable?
**7:53**
